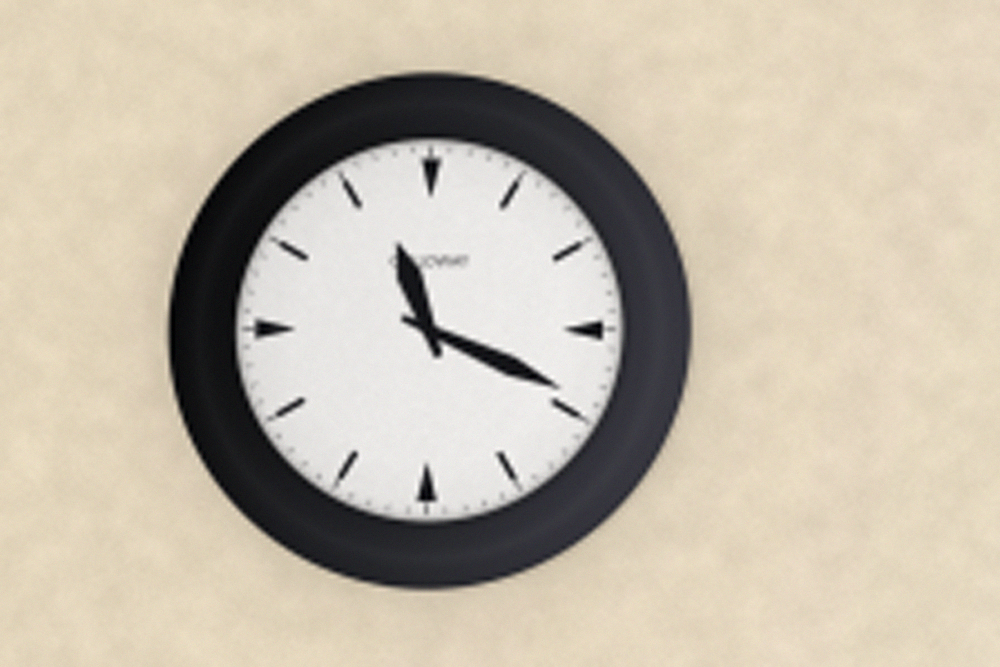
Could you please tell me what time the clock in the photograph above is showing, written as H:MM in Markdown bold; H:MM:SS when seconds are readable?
**11:19**
